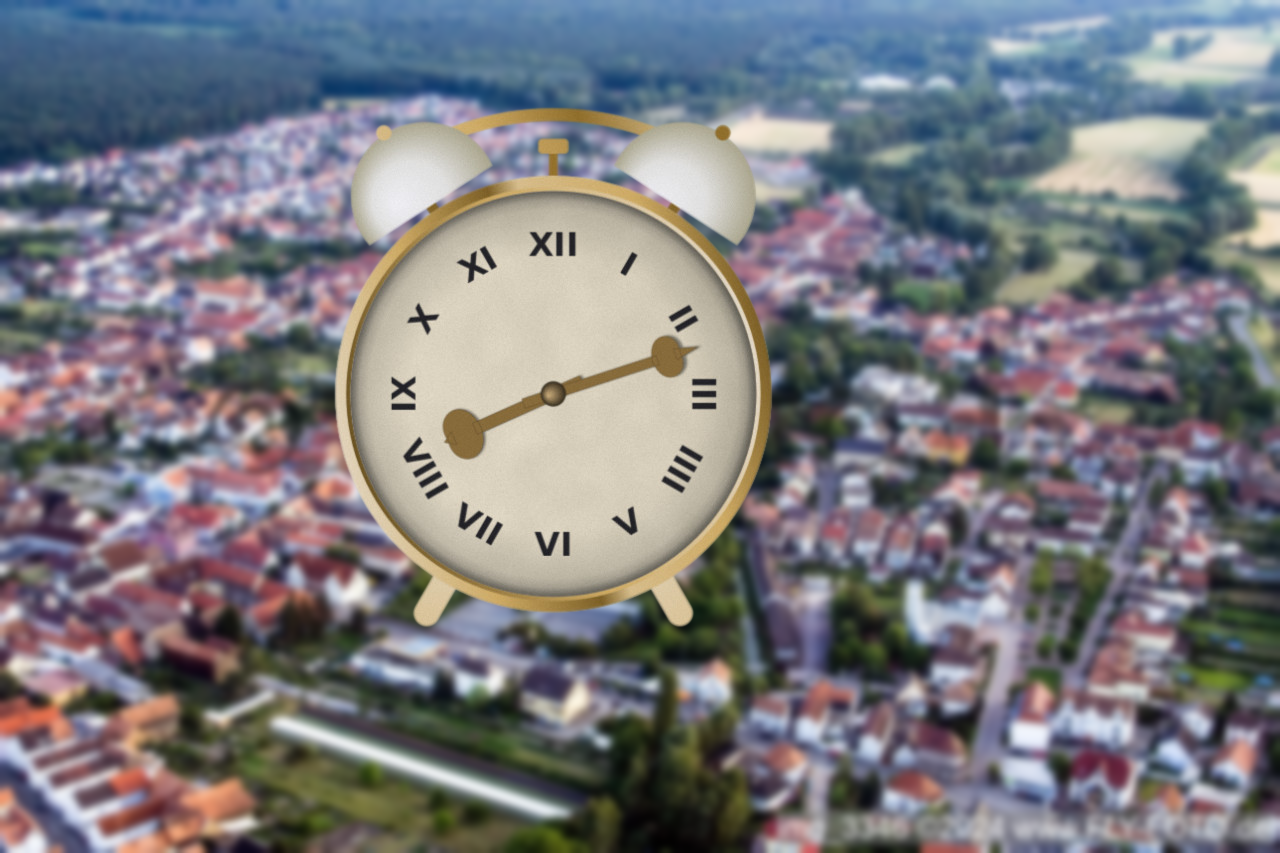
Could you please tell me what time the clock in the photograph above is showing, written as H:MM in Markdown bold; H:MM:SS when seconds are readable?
**8:12**
